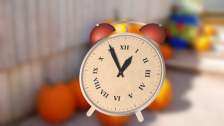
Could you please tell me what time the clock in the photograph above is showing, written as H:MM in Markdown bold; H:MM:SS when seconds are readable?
**12:55**
